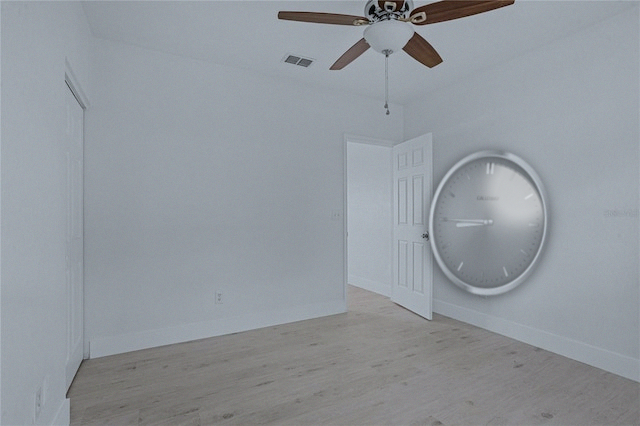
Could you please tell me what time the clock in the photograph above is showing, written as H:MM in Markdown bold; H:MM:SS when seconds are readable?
**8:45**
